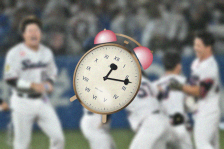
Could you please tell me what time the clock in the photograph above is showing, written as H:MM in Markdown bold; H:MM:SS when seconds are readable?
**12:12**
